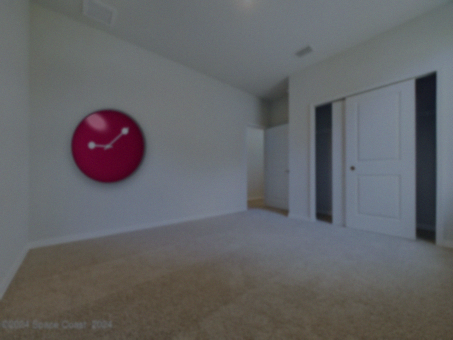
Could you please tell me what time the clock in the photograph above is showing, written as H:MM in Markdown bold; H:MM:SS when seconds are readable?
**9:08**
